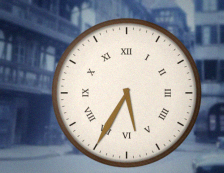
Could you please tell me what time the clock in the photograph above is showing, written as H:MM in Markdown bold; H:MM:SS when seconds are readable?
**5:35**
